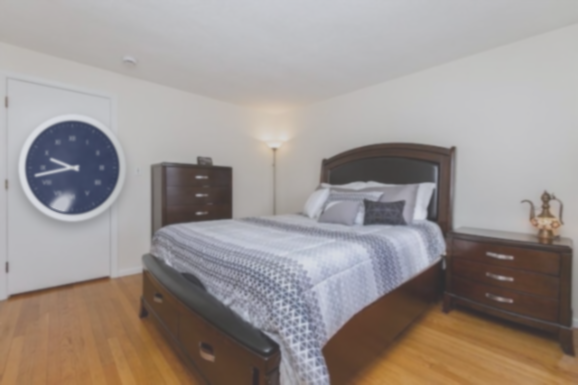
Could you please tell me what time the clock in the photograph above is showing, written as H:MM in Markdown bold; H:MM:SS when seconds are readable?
**9:43**
